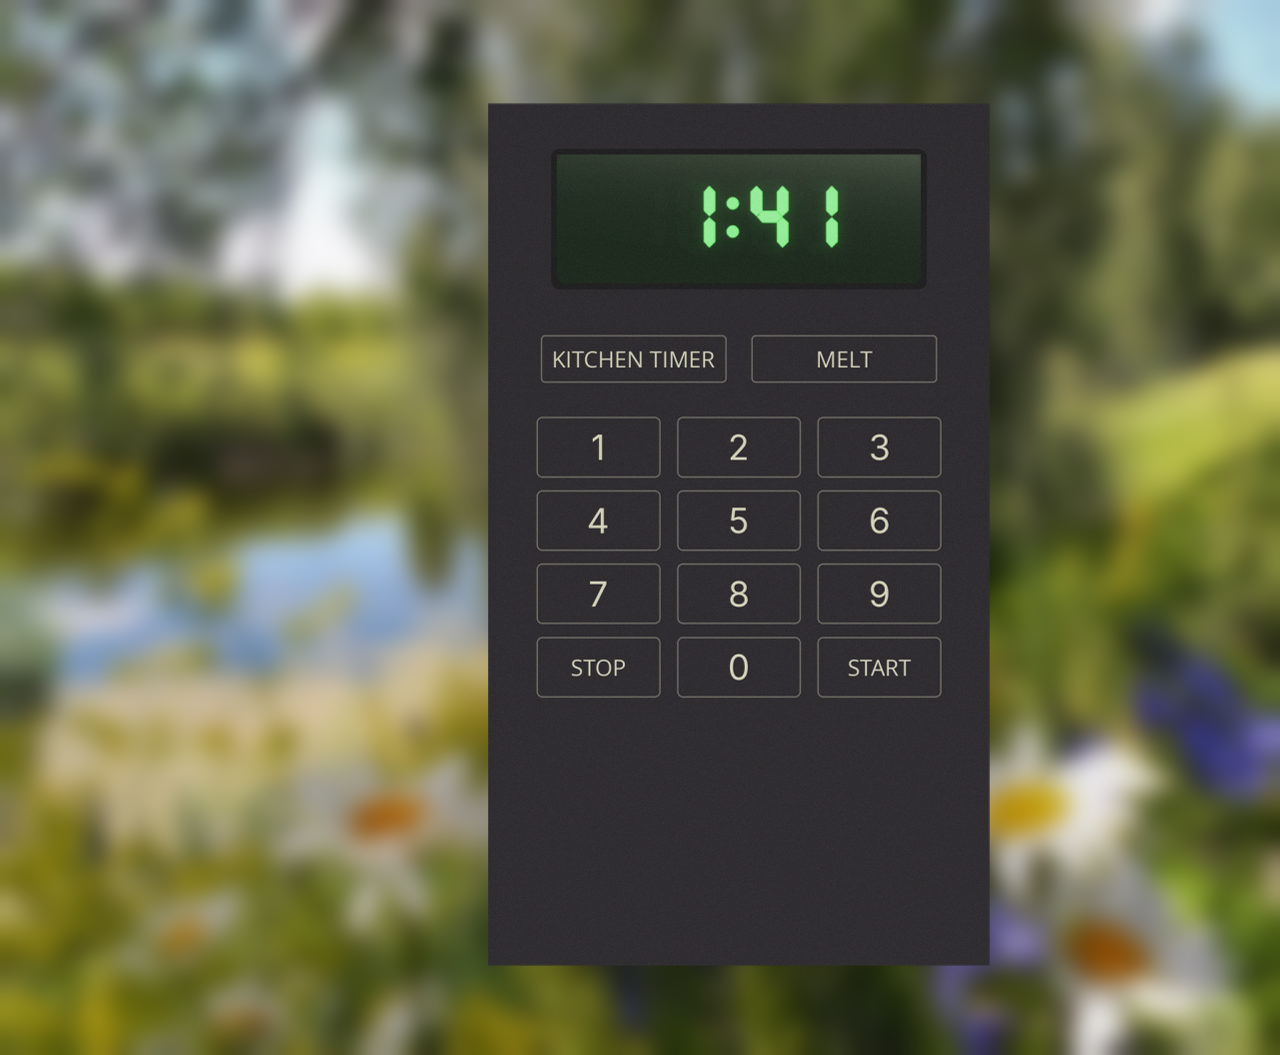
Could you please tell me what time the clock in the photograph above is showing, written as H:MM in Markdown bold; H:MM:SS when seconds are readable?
**1:41**
